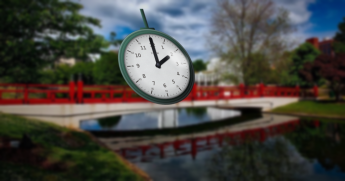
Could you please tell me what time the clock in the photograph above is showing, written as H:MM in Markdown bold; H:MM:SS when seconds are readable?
**2:00**
